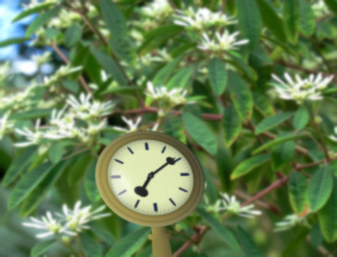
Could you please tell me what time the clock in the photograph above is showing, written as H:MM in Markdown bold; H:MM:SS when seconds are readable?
**7:09**
